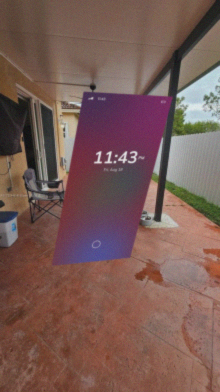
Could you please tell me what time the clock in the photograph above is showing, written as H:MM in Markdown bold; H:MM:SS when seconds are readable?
**11:43**
